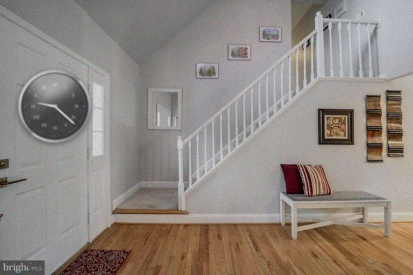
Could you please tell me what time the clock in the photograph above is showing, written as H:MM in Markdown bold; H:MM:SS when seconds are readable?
**9:22**
